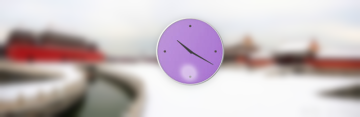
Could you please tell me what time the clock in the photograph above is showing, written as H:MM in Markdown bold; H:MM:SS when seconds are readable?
**10:20**
